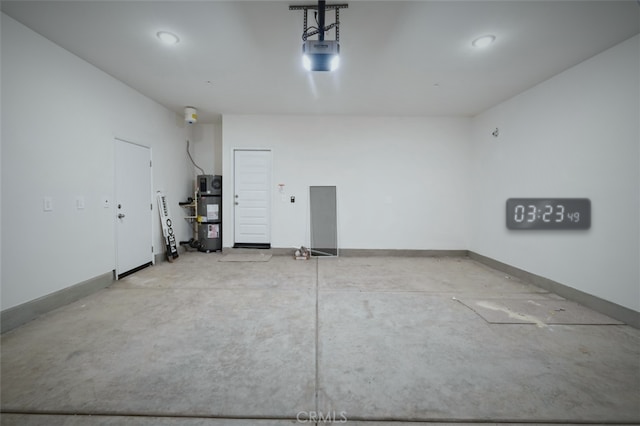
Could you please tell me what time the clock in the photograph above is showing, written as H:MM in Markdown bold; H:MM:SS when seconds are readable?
**3:23**
